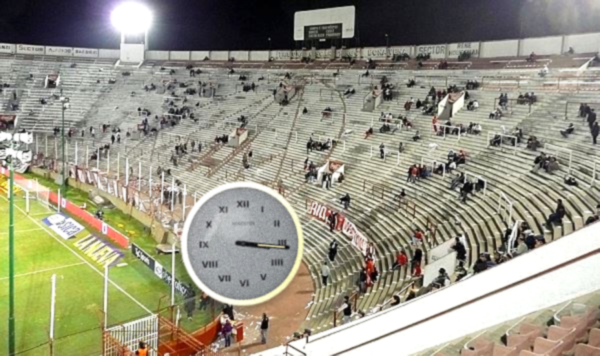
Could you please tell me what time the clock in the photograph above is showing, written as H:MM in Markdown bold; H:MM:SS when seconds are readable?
**3:16**
